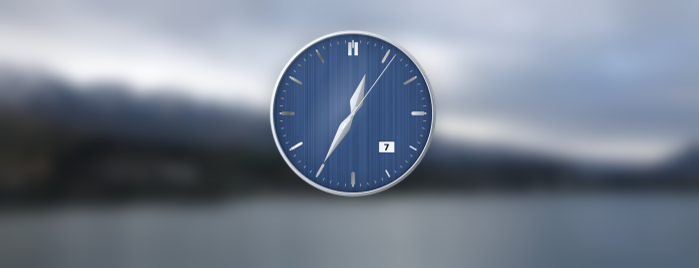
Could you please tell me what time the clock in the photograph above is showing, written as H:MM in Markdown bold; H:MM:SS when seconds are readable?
**12:35:06**
